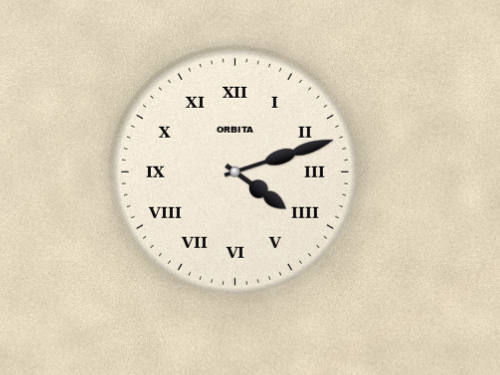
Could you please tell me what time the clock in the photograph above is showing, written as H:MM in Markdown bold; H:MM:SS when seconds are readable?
**4:12**
